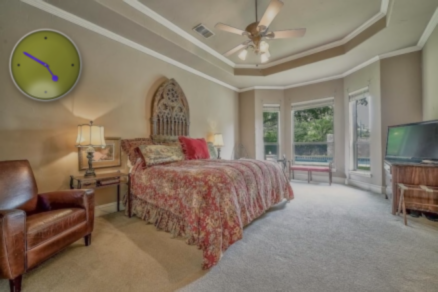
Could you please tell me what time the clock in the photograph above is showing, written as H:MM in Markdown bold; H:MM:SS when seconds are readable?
**4:50**
